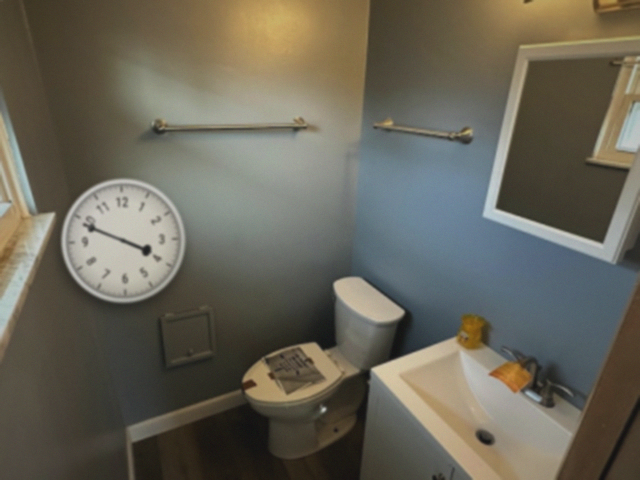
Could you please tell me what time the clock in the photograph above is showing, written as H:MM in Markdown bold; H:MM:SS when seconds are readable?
**3:49**
